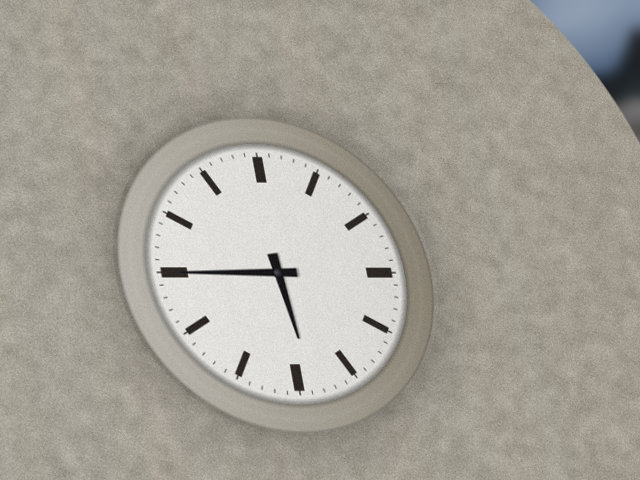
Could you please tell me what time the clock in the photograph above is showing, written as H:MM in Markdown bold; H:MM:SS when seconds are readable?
**5:45**
